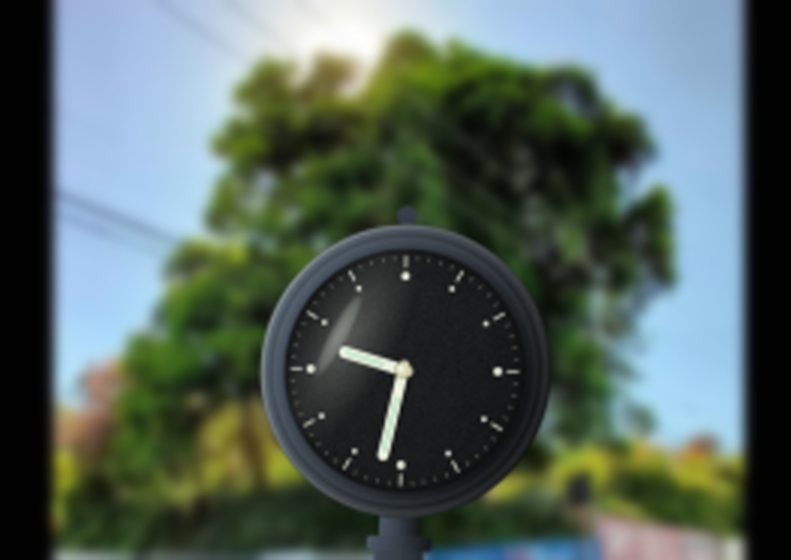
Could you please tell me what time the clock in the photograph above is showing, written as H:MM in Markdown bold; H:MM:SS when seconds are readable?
**9:32**
